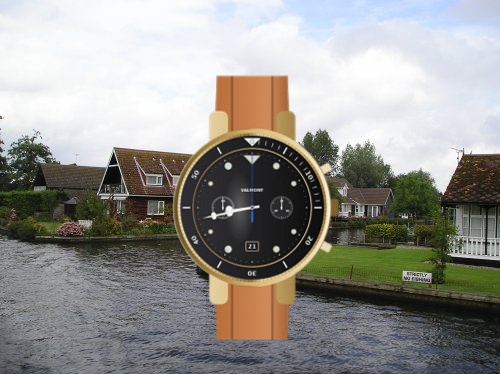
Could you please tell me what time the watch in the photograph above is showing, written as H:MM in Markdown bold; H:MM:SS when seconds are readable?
**8:43**
